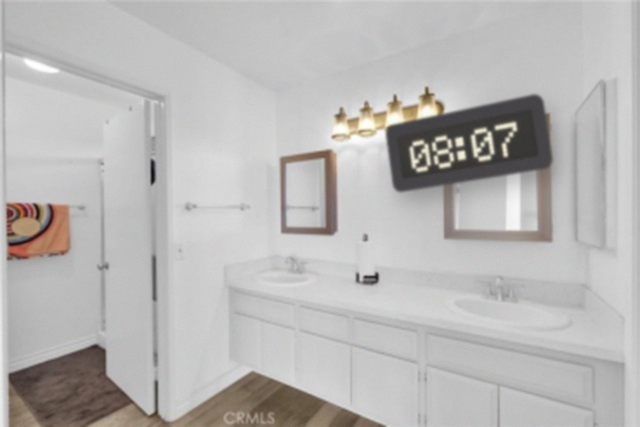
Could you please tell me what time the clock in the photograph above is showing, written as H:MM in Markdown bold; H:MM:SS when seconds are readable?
**8:07**
